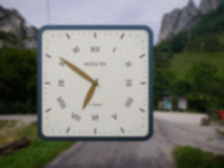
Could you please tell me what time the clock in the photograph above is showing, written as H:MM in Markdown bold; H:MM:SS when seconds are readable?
**6:51**
